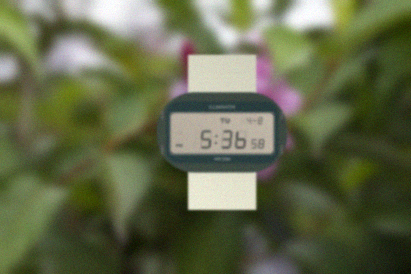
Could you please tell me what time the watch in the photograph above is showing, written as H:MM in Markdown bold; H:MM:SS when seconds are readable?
**5:36**
